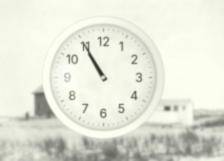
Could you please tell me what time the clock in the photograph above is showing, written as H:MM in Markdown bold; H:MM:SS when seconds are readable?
**10:55**
